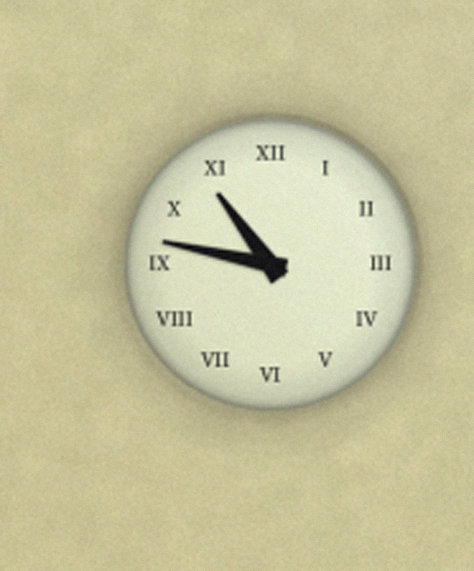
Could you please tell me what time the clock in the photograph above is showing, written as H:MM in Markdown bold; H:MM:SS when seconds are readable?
**10:47**
